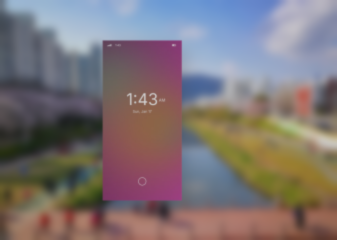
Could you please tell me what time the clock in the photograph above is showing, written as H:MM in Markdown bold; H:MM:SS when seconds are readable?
**1:43**
